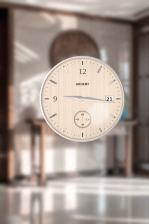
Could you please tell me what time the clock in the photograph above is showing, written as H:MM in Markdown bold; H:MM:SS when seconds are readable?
**9:16**
